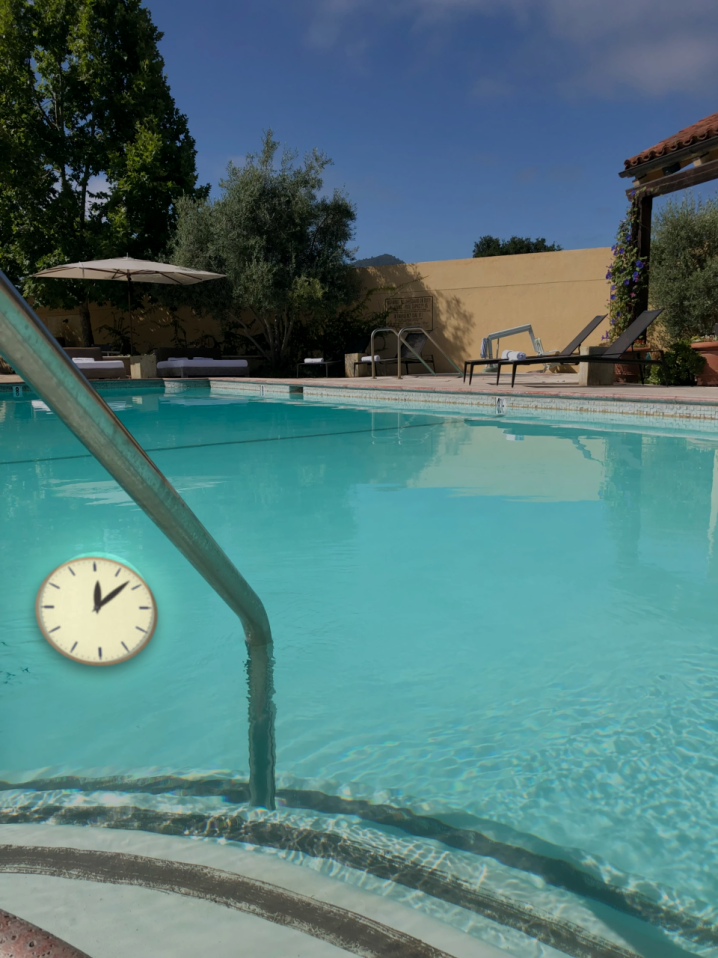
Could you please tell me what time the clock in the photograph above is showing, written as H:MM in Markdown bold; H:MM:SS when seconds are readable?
**12:08**
